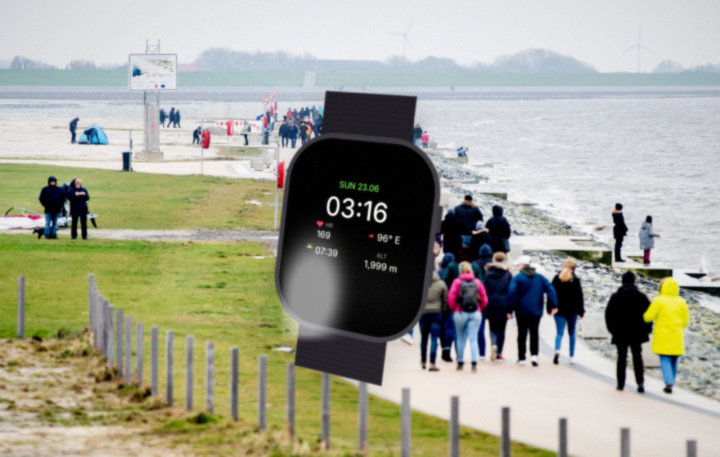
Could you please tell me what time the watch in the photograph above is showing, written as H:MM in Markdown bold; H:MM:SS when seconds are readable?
**3:16**
